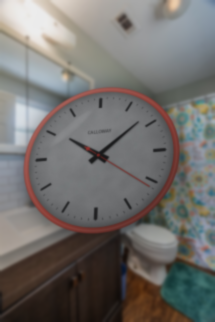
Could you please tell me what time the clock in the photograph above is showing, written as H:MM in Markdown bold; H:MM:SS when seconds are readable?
**10:08:21**
